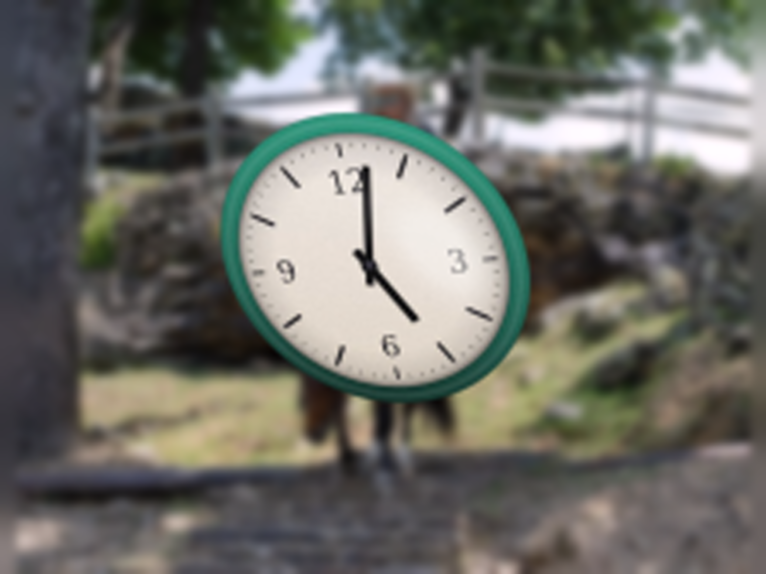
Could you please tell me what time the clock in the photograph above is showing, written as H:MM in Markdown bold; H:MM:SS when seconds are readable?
**5:02**
